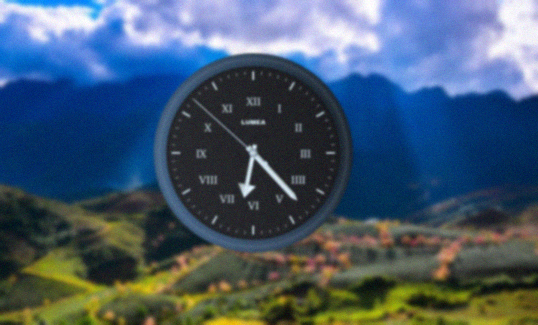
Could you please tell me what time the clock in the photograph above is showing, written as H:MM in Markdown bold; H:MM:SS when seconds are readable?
**6:22:52**
